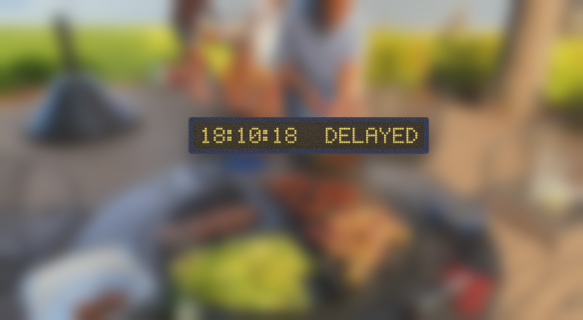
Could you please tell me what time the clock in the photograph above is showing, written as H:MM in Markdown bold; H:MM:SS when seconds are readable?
**18:10:18**
